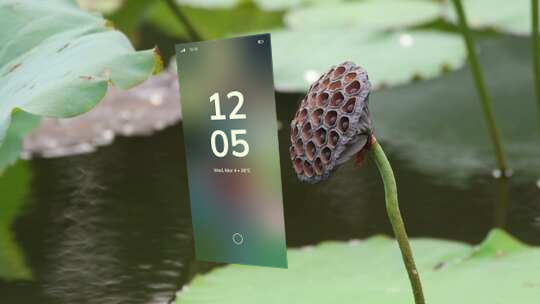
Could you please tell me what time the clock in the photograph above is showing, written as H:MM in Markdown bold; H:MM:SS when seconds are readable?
**12:05**
